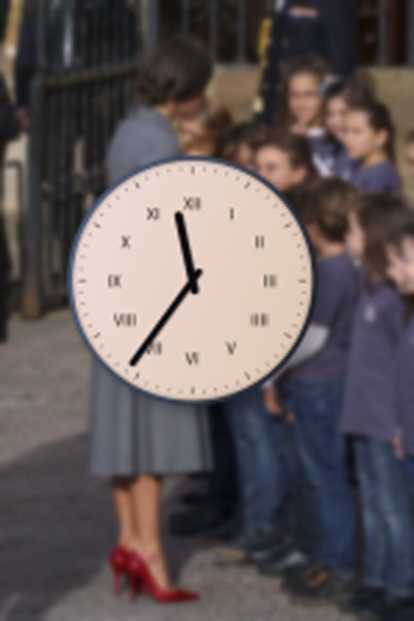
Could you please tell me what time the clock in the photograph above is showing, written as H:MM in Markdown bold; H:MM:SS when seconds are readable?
**11:36**
